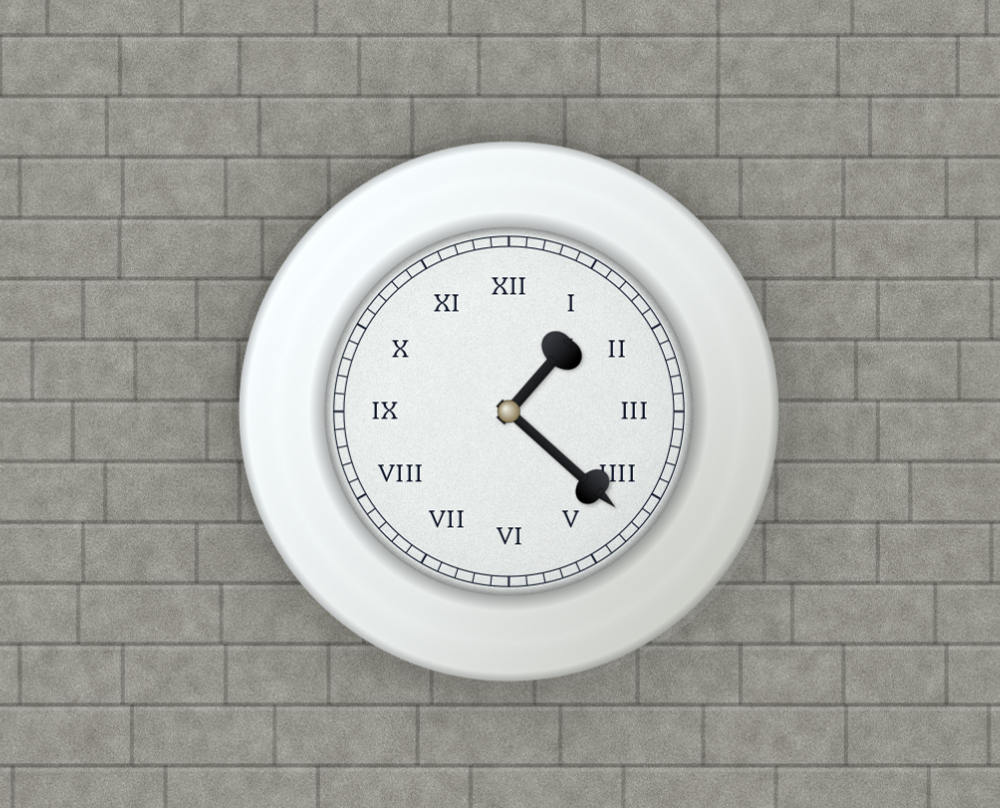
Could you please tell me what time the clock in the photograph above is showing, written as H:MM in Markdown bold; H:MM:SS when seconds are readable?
**1:22**
